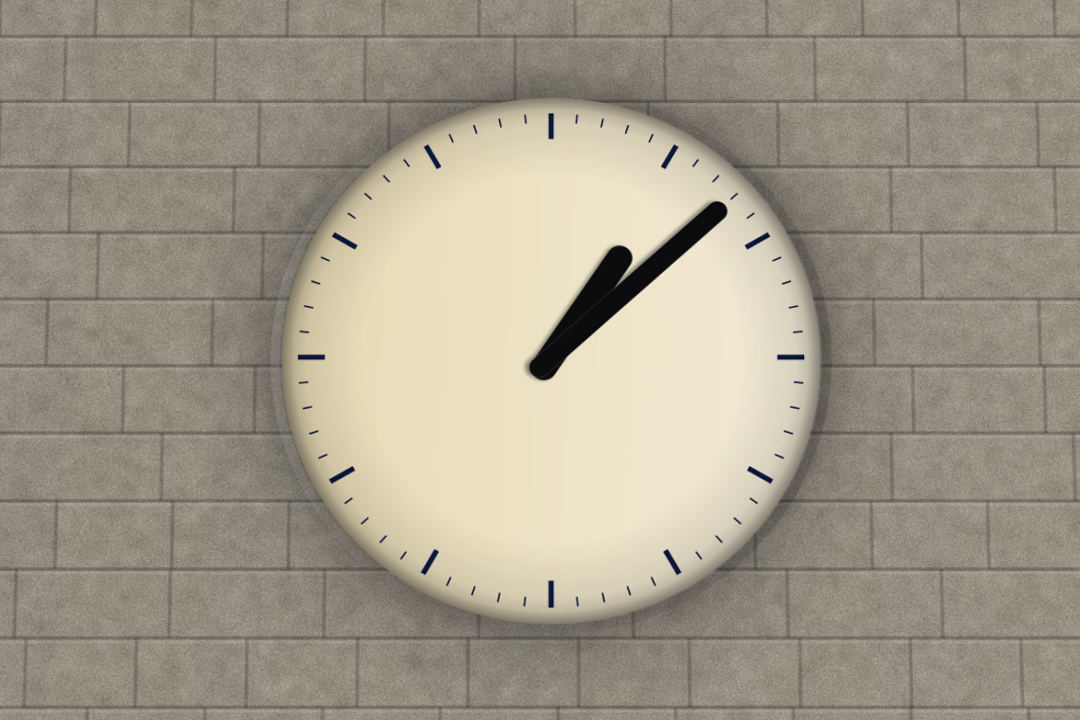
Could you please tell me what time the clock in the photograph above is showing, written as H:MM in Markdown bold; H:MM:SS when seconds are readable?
**1:08**
